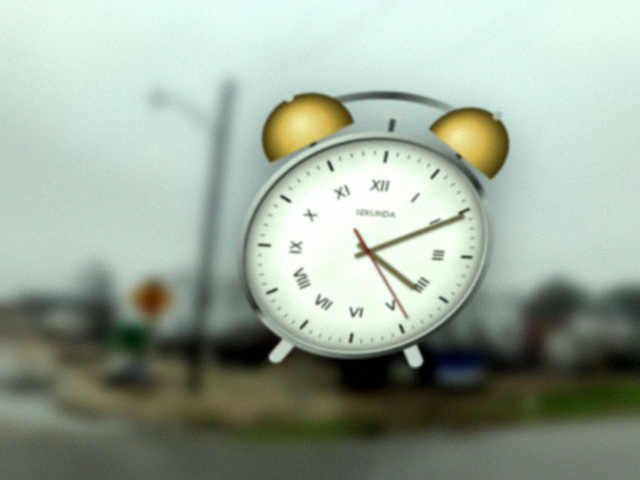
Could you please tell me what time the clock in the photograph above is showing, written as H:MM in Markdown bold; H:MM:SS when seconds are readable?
**4:10:24**
